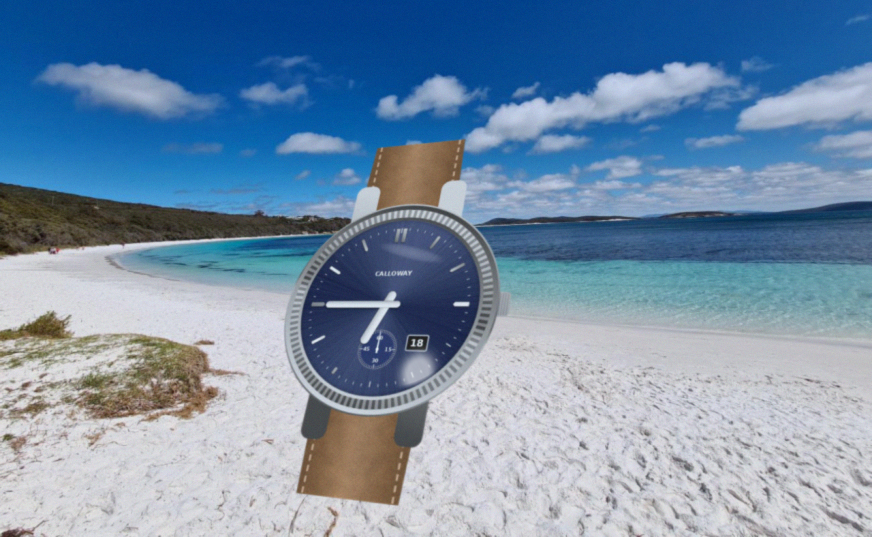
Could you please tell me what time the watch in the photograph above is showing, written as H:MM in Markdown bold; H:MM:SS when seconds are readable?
**6:45**
